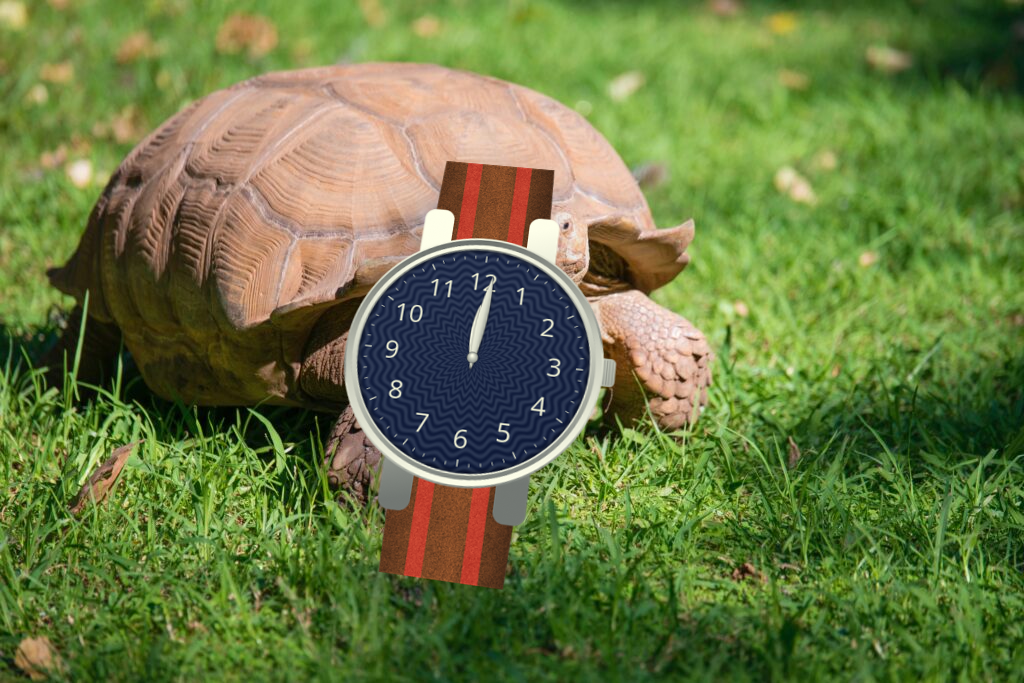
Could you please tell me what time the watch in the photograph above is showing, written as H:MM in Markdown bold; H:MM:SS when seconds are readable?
**12:01**
